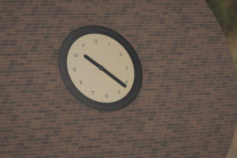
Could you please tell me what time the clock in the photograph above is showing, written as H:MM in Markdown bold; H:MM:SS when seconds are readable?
**10:22**
